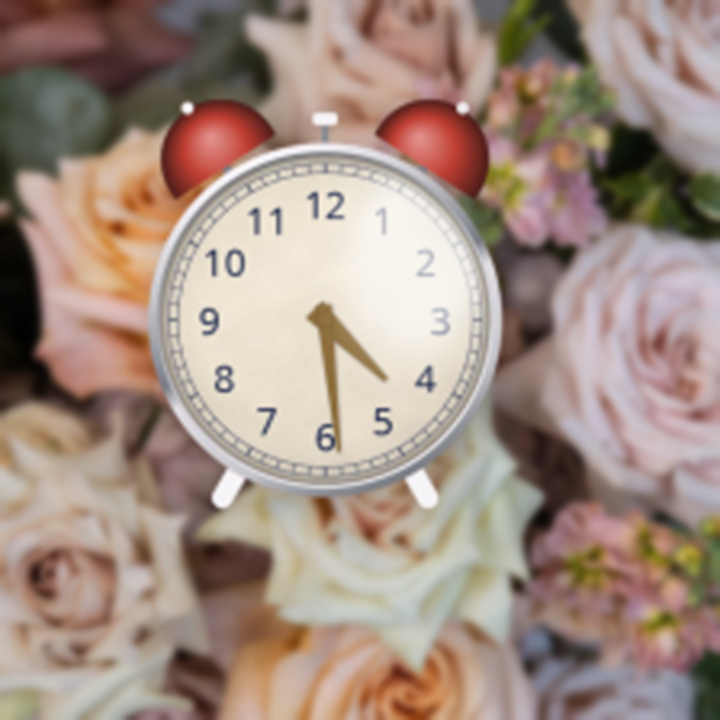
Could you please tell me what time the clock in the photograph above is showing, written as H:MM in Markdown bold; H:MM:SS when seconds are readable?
**4:29**
